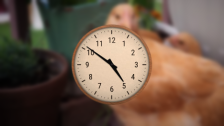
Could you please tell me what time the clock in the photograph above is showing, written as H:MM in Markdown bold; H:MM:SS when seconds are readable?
**4:51**
